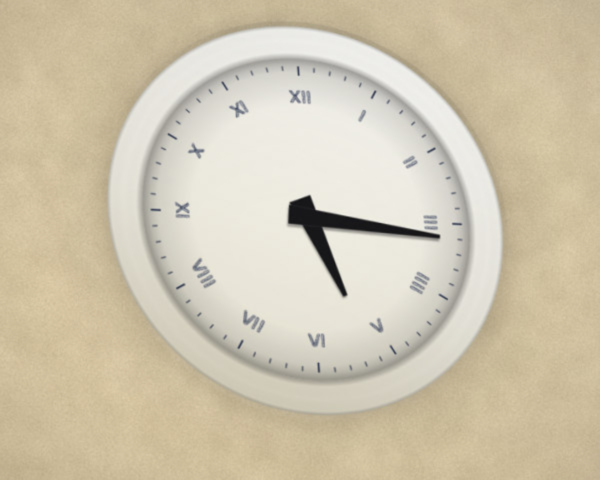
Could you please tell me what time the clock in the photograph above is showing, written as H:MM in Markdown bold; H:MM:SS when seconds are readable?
**5:16**
